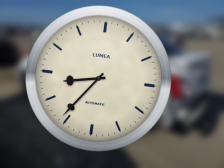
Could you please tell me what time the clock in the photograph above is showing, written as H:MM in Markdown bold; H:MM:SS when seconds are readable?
**8:36**
